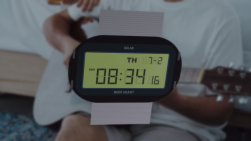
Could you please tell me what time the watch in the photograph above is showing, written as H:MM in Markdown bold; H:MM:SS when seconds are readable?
**8:34:16**
